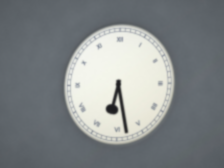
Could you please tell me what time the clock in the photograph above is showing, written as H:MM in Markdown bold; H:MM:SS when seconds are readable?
**6:28**
